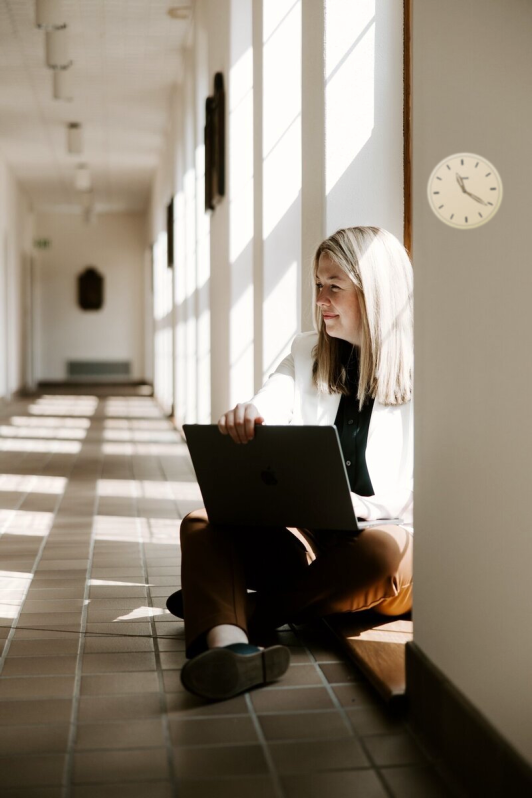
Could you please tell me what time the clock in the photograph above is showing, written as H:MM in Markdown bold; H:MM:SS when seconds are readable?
**11:21**
